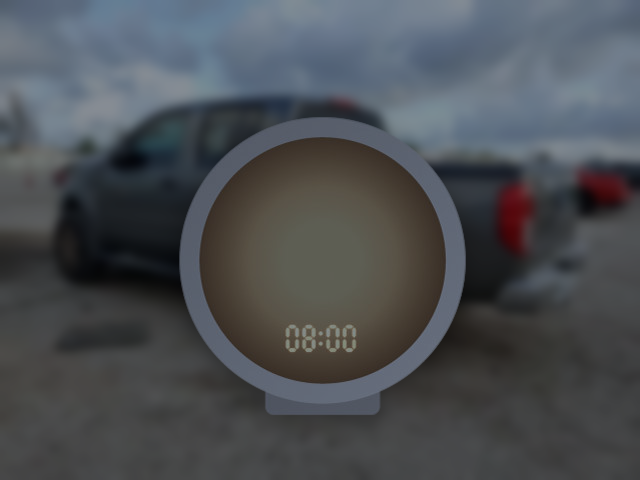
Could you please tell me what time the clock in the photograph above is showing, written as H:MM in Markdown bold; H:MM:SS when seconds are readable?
**8:00**
